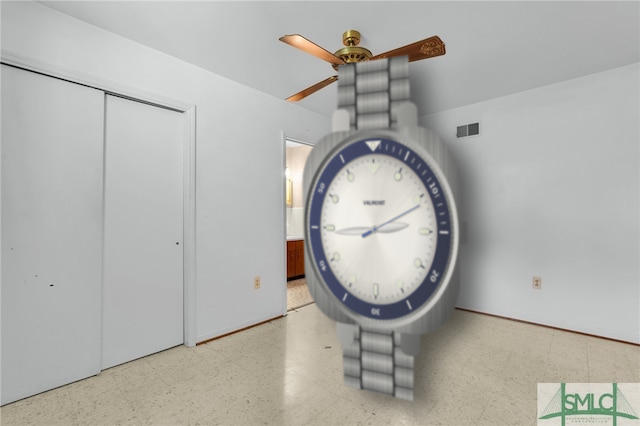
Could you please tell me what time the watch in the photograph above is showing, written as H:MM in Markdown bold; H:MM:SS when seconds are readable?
**2:44:11**
